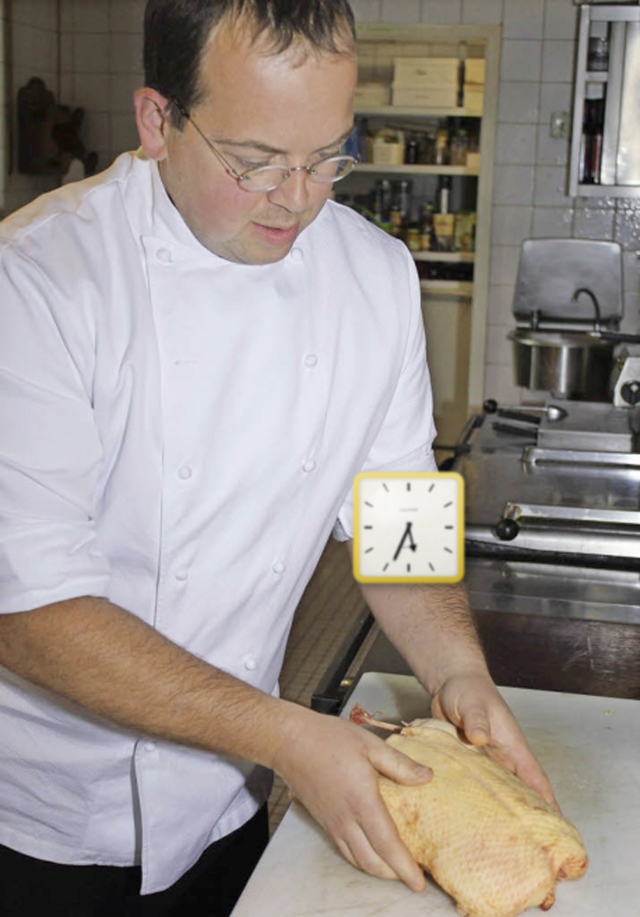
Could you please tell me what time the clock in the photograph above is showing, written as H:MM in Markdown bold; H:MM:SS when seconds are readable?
**5:34**
